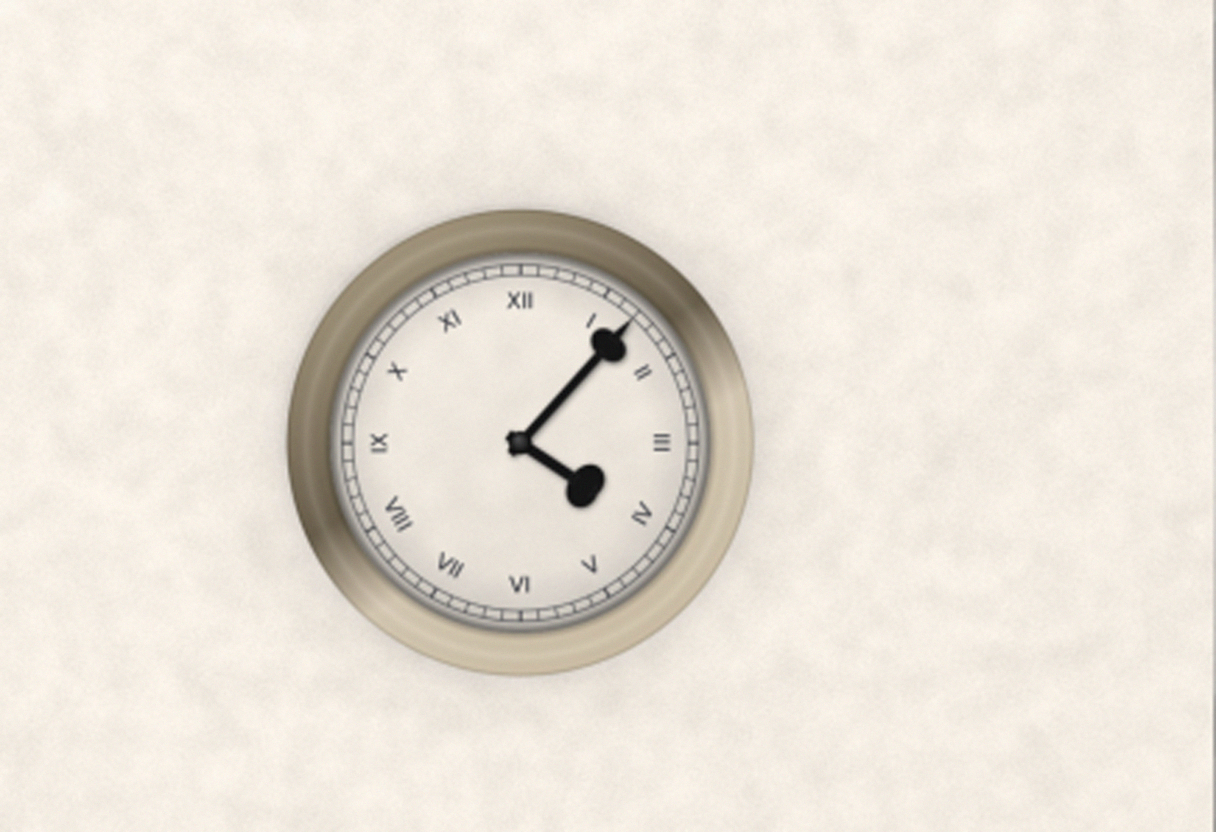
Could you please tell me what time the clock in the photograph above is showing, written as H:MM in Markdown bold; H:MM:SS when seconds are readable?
**4:07**
